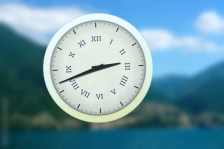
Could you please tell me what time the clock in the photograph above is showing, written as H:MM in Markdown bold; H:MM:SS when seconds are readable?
**2:42**
